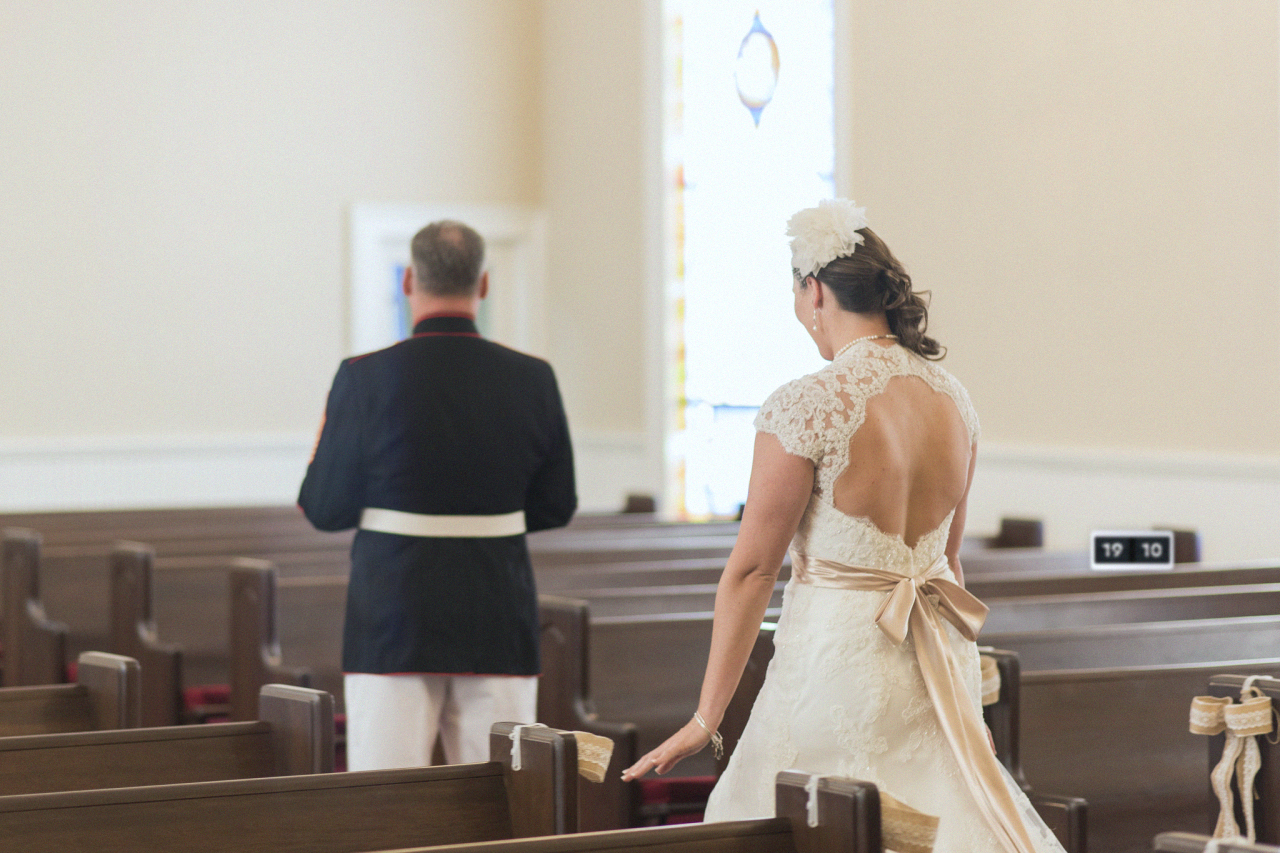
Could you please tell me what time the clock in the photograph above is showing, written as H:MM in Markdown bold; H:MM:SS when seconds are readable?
**19:10**
